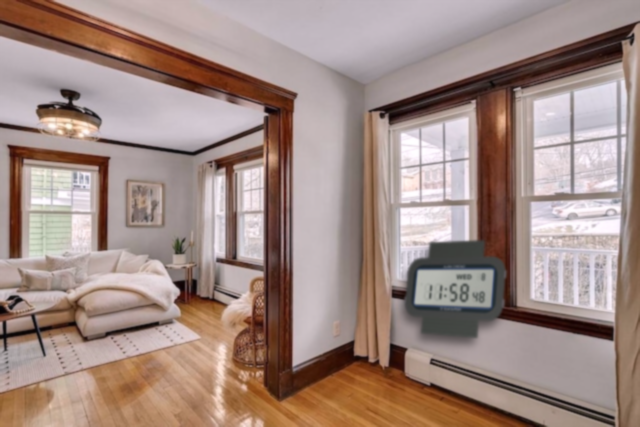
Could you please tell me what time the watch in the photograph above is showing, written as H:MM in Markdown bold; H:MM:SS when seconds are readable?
**11:58**
